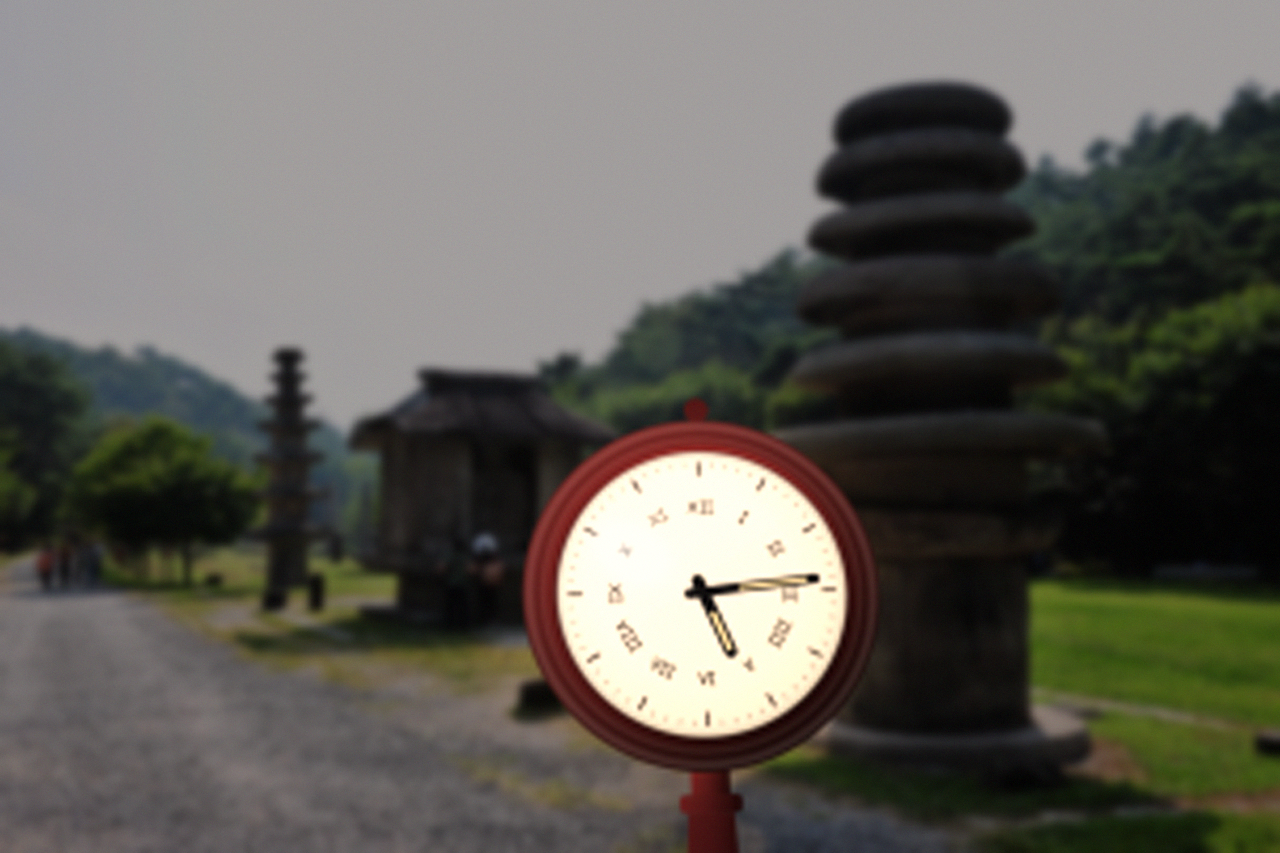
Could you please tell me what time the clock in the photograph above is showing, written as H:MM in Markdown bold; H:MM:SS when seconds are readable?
**5:14**
